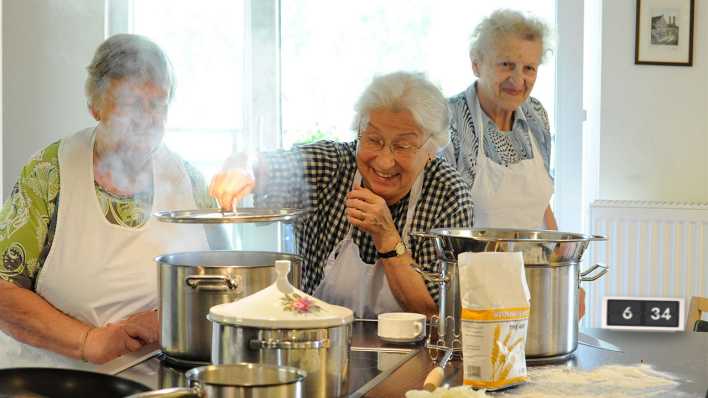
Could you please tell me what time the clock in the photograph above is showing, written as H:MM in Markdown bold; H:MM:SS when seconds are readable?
**6:34**
